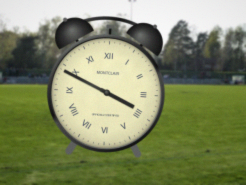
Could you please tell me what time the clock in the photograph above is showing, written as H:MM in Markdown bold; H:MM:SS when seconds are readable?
**3:49**
